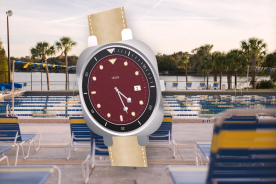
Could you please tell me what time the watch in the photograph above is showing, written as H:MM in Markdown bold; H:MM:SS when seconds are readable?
**4:27**
